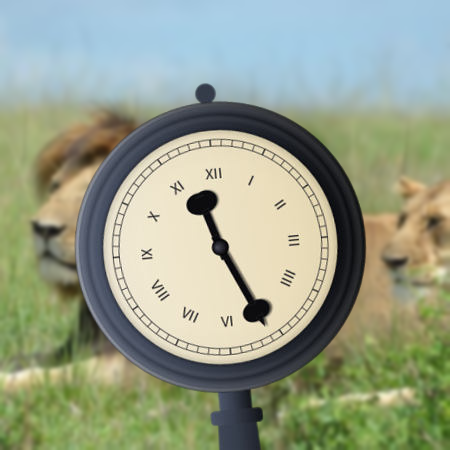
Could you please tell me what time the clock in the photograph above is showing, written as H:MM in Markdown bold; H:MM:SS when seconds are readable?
**11:26**
